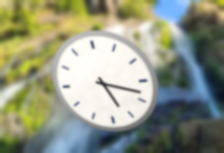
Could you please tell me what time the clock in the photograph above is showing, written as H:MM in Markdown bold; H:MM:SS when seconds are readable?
**5:18**
